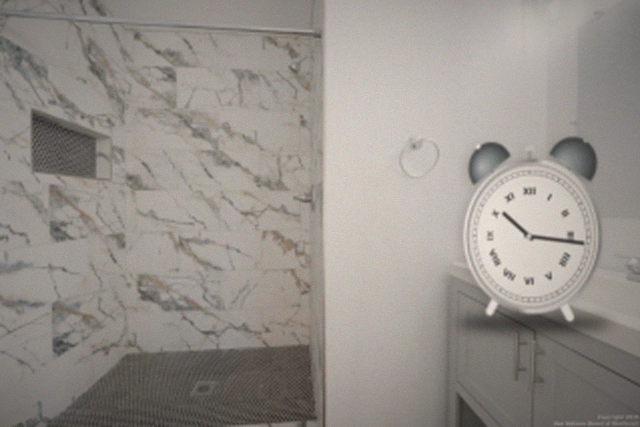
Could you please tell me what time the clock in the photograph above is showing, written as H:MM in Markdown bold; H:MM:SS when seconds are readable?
**10:16**
